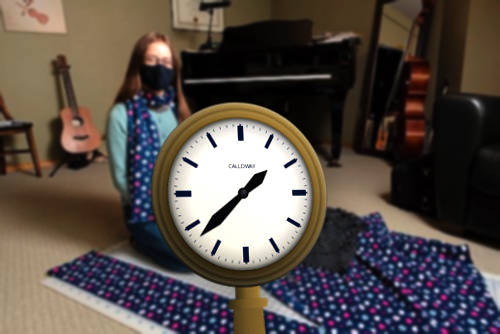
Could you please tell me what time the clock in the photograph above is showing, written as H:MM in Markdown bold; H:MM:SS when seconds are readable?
**1:38**
